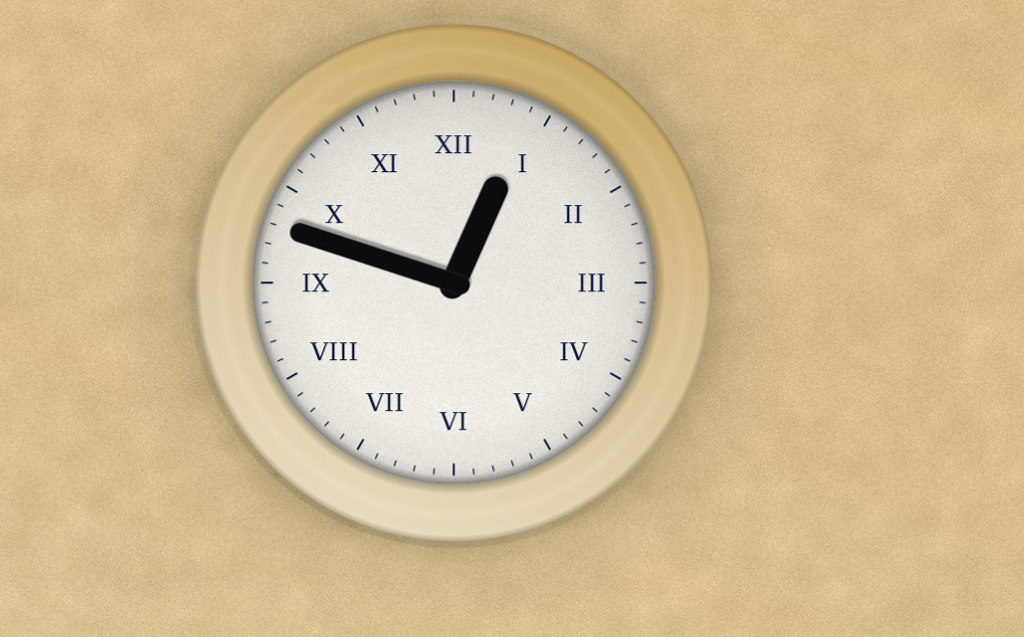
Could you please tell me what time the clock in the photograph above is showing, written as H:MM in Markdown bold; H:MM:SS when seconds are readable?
**12:48**
